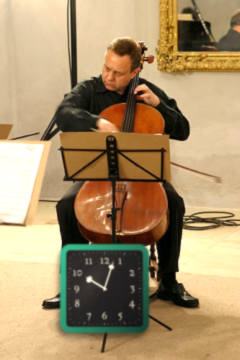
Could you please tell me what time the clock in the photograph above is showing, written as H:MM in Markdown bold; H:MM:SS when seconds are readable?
**10:03**
